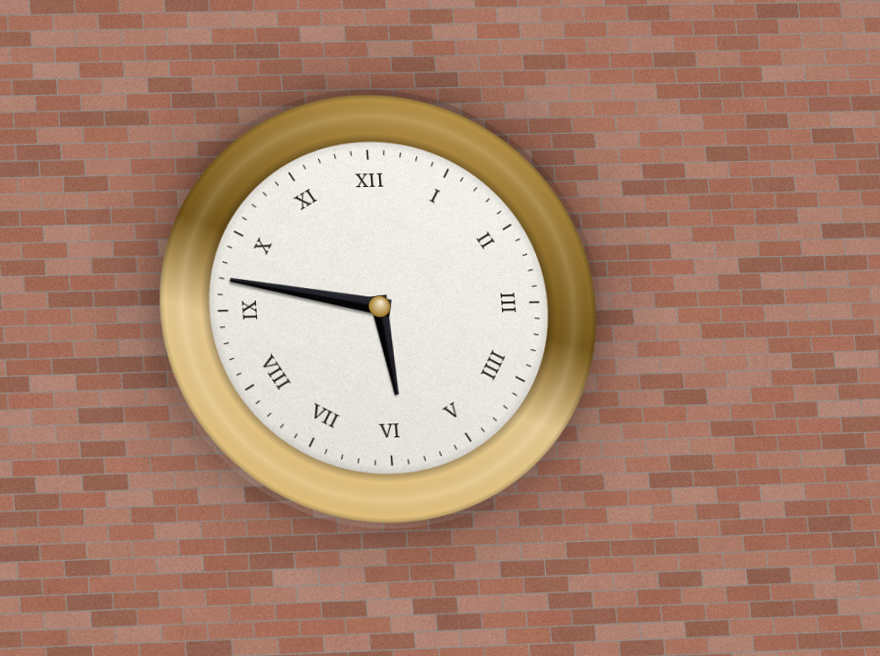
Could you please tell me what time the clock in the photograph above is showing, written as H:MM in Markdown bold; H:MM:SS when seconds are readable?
**5:47**
